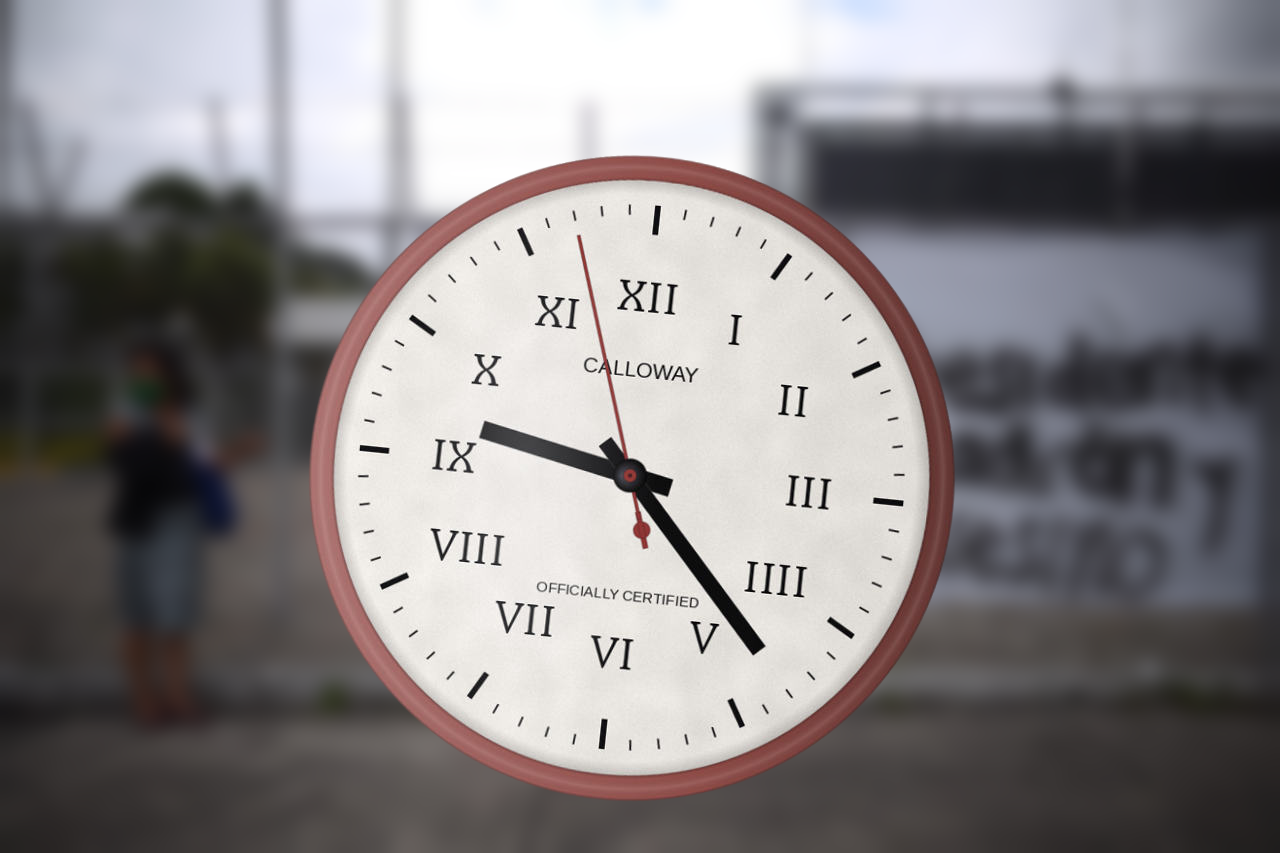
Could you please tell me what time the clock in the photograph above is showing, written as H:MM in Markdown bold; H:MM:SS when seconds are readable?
**9:22:57**
